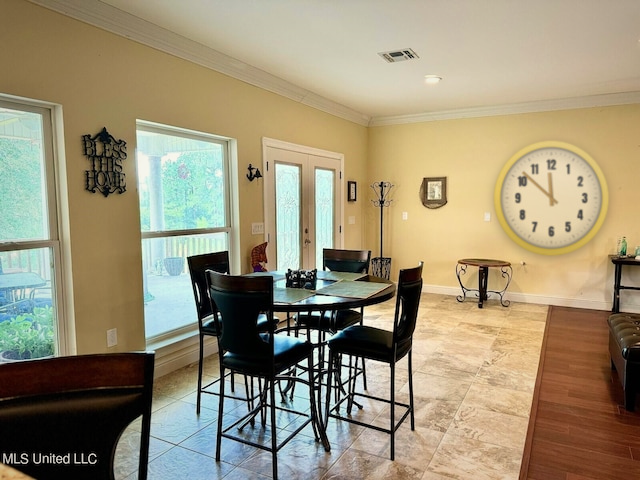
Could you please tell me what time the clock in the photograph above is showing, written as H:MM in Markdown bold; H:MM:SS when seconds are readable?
**11:52**
